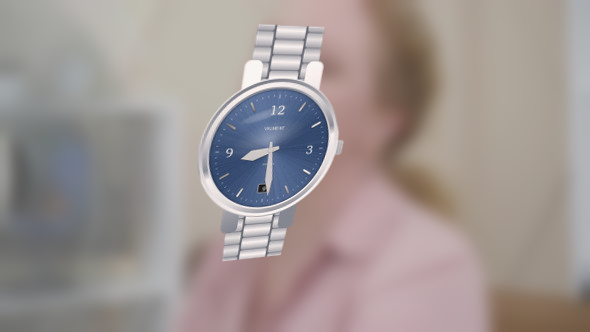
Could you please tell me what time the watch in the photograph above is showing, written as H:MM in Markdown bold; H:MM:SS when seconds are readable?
**8:29**
